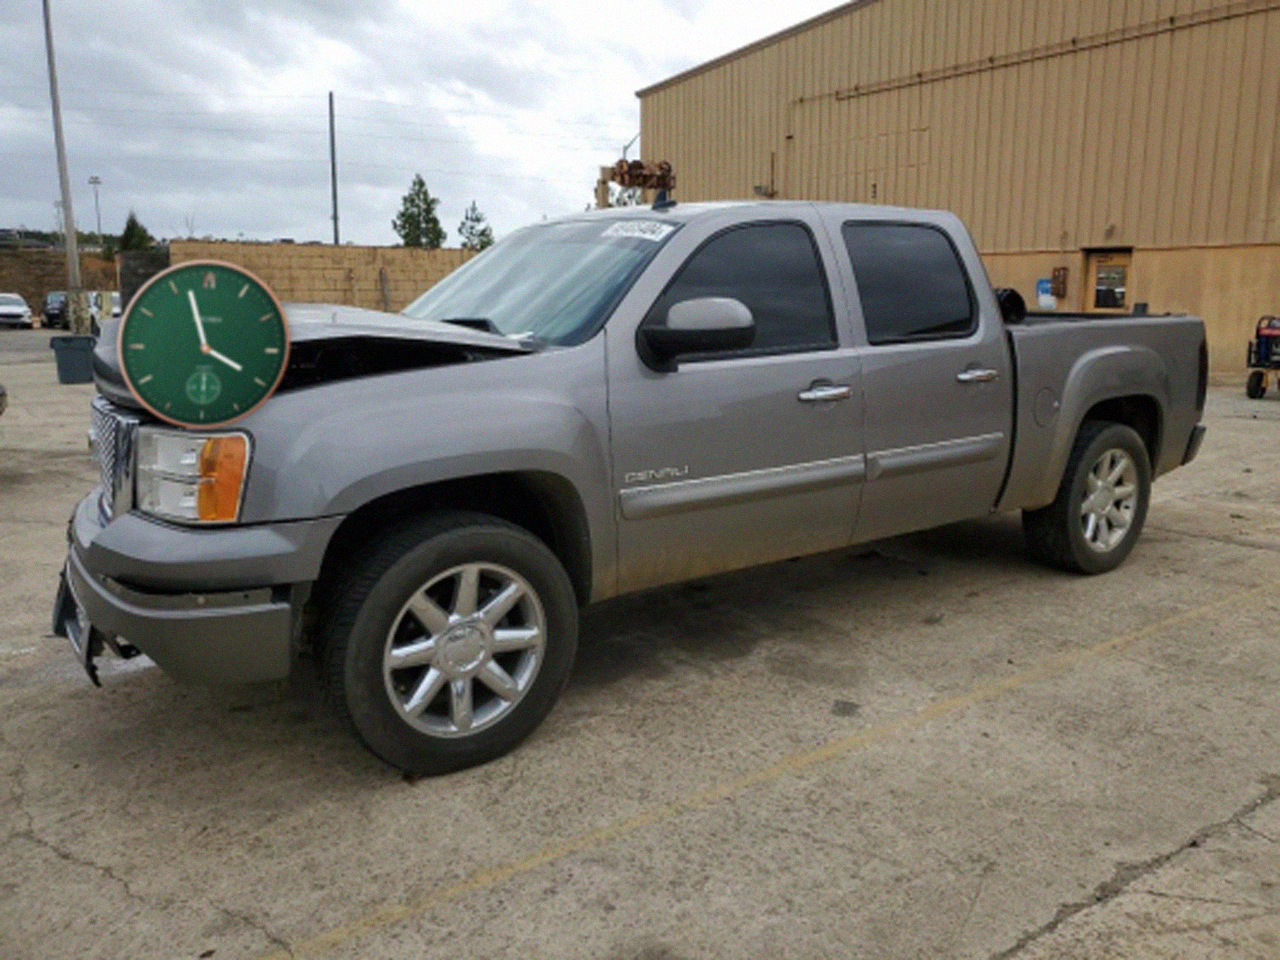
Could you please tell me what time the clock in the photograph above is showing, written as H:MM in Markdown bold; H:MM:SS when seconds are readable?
**3:57**
